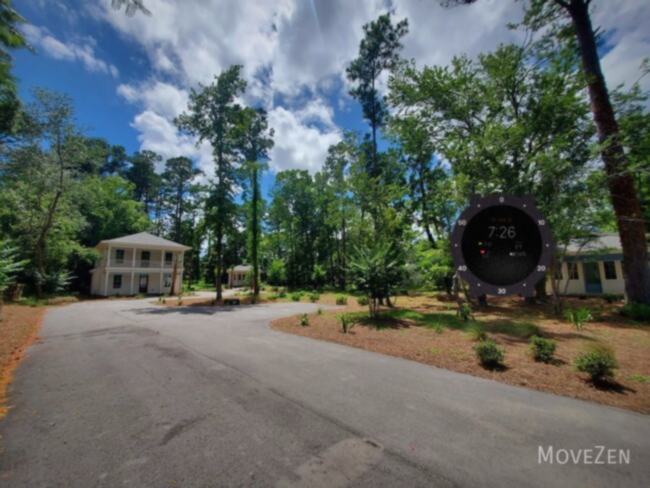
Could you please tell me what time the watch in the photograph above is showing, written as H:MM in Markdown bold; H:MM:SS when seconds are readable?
**7:26**
